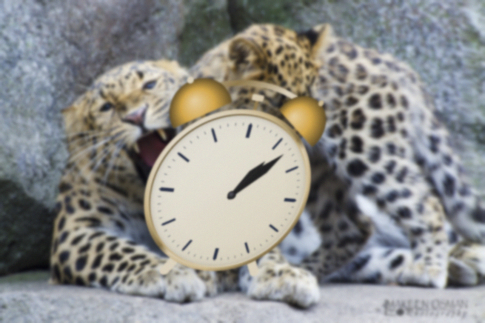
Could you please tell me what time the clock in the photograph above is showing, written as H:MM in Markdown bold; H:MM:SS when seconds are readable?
**1:07**
